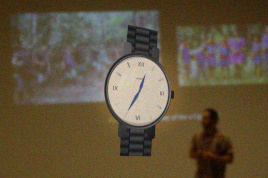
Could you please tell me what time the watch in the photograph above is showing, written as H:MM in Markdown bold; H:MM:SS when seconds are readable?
**12:35**
